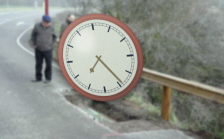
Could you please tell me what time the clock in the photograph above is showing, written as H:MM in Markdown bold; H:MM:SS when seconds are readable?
**7:24**
